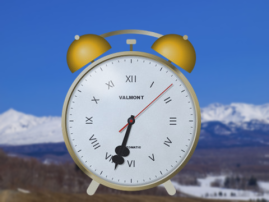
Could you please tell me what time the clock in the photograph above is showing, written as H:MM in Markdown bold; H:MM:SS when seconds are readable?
**6:33:08**
